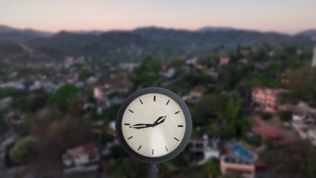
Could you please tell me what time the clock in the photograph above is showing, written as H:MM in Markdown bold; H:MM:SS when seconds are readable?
**1:44**
